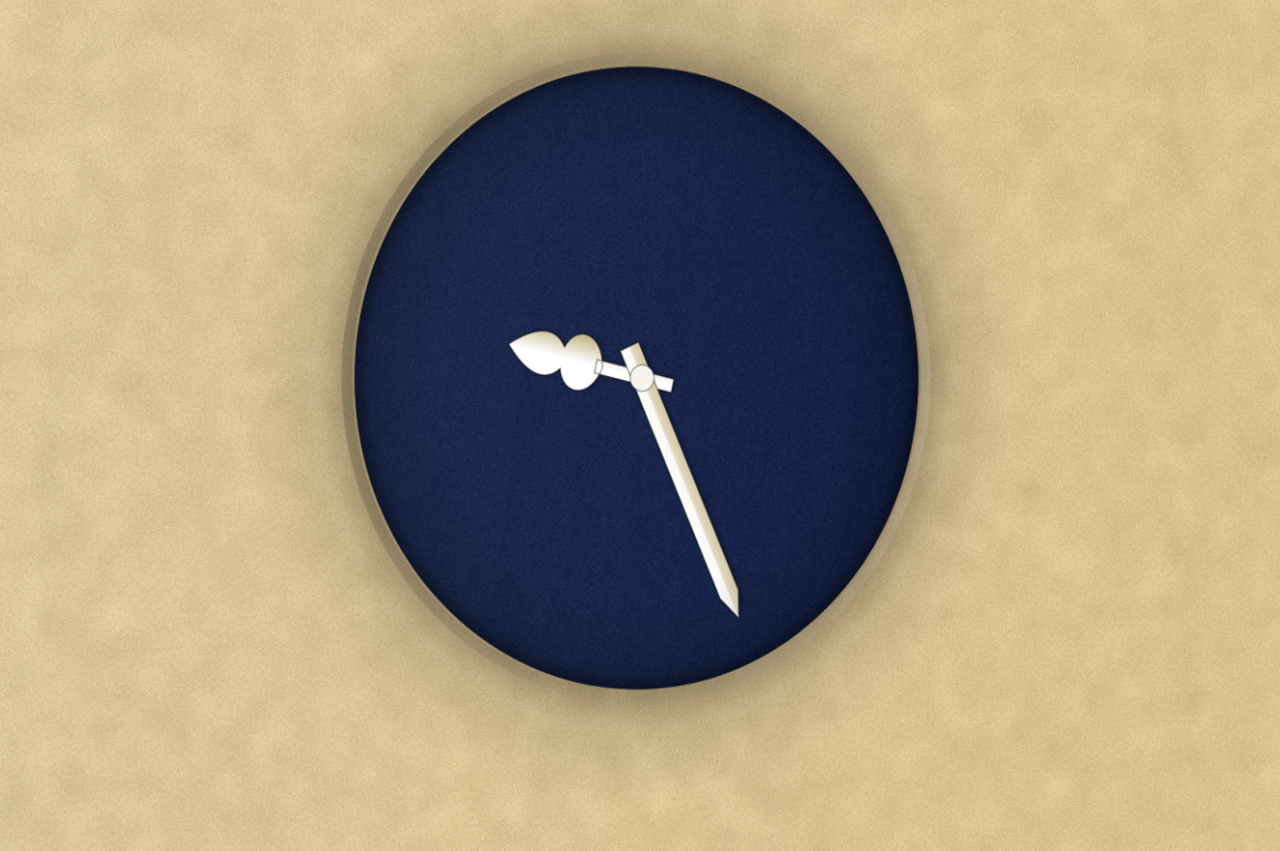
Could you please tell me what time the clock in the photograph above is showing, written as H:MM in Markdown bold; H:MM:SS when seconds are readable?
**9:26**
